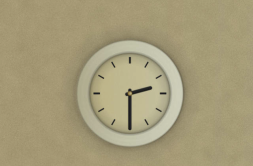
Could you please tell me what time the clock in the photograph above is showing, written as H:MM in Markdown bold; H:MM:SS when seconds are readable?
**2:30**
